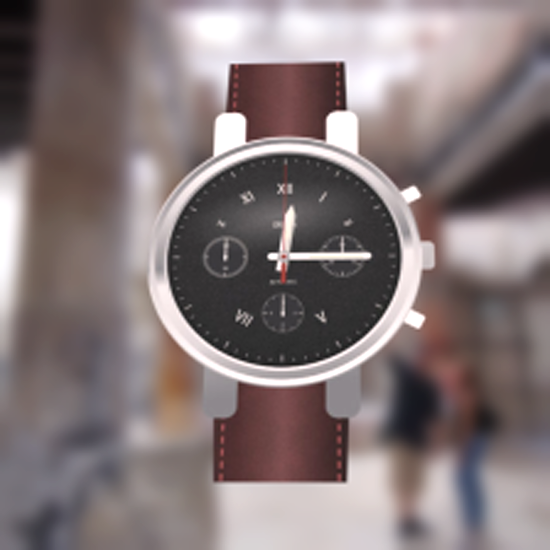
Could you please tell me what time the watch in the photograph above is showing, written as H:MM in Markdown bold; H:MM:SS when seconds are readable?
**12:15**
